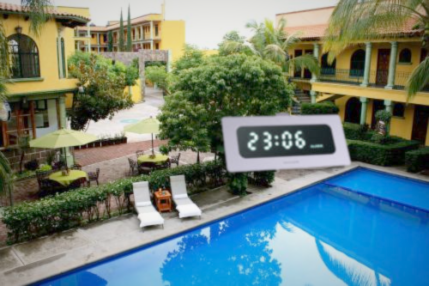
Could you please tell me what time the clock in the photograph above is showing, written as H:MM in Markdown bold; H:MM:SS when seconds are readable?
**23:06**
